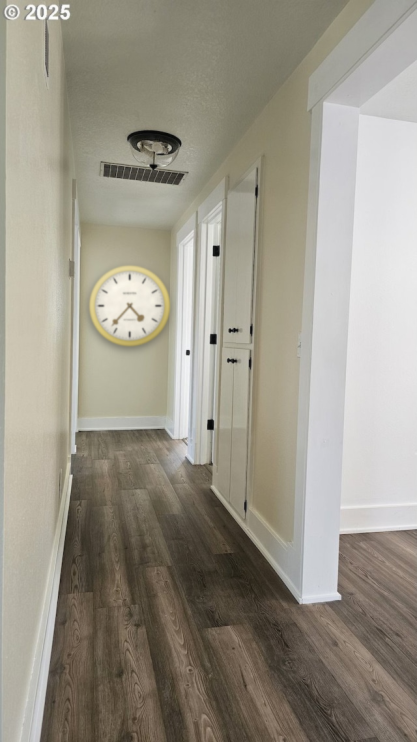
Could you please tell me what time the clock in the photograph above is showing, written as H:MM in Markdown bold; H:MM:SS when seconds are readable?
**4:37**
